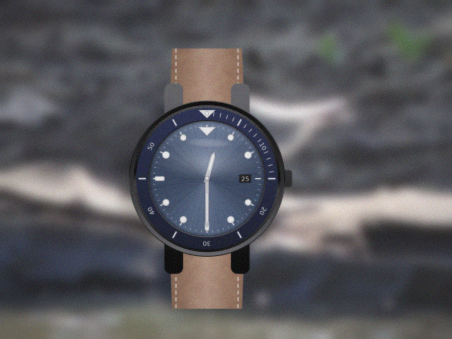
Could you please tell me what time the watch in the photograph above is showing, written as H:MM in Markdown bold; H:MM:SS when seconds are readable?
**12:30**
